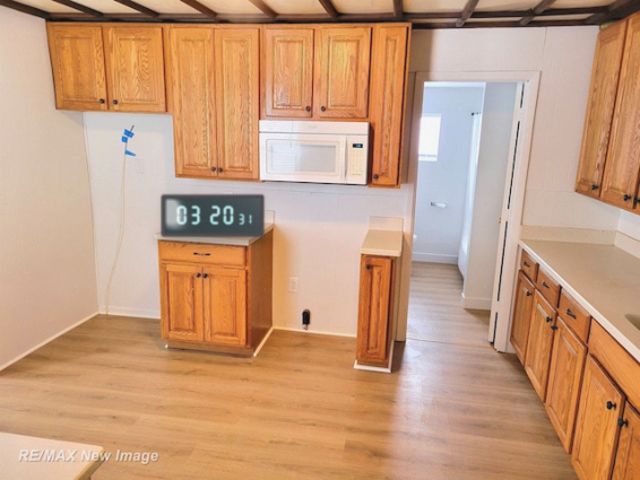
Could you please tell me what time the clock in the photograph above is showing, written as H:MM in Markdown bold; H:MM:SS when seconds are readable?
**3:20:31**
